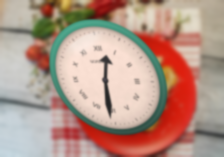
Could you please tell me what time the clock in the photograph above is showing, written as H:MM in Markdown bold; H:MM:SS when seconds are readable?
**12:31**
